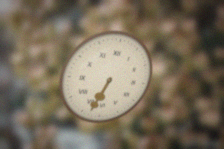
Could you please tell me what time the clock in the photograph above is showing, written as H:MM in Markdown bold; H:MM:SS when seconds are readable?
**6:33**
